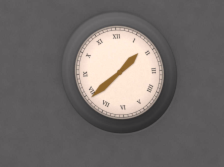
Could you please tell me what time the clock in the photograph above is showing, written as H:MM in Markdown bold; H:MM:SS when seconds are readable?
**1:39**
